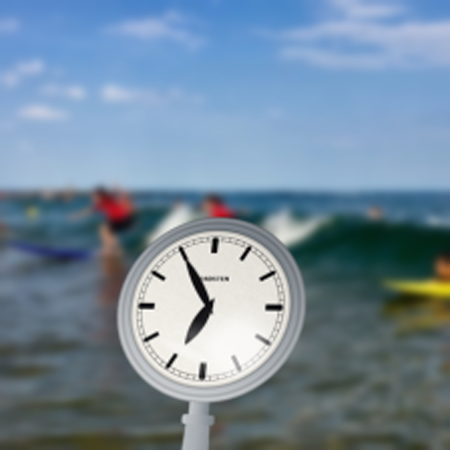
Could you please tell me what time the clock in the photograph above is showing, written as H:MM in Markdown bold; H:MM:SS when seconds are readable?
**6:55**
